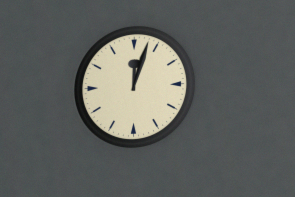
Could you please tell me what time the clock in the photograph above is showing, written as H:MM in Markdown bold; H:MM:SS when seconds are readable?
**12:03**
